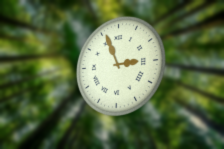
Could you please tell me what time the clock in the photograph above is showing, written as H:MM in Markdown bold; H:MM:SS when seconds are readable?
**2:56**
